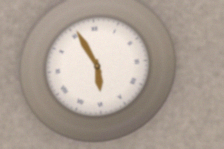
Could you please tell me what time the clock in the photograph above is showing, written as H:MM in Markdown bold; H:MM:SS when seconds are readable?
**5:56**
